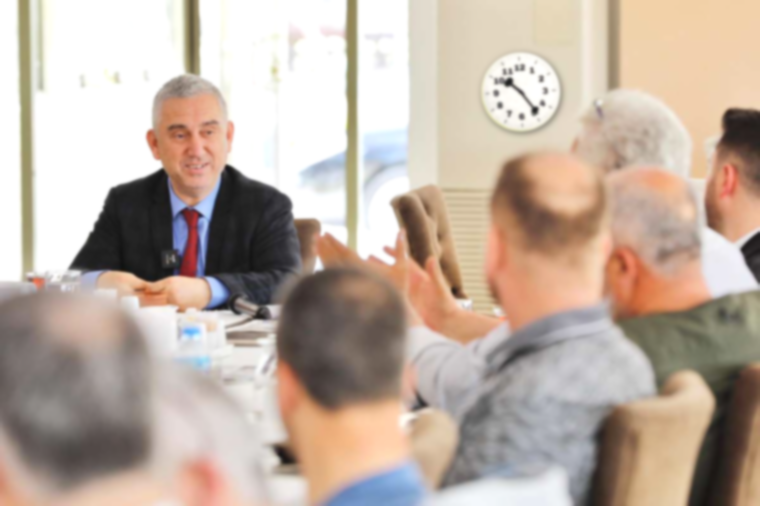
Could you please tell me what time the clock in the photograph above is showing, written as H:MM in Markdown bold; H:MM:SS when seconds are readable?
**10:24**
